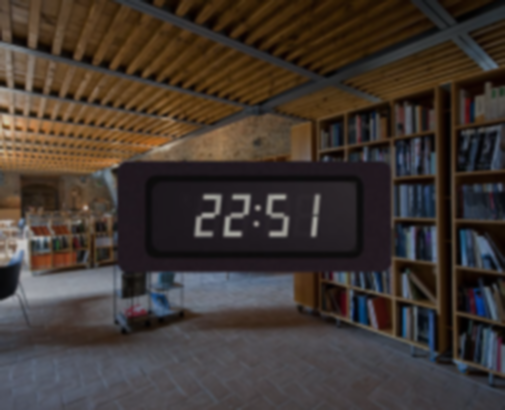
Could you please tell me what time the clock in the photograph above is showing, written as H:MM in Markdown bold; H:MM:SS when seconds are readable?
**22:51**
